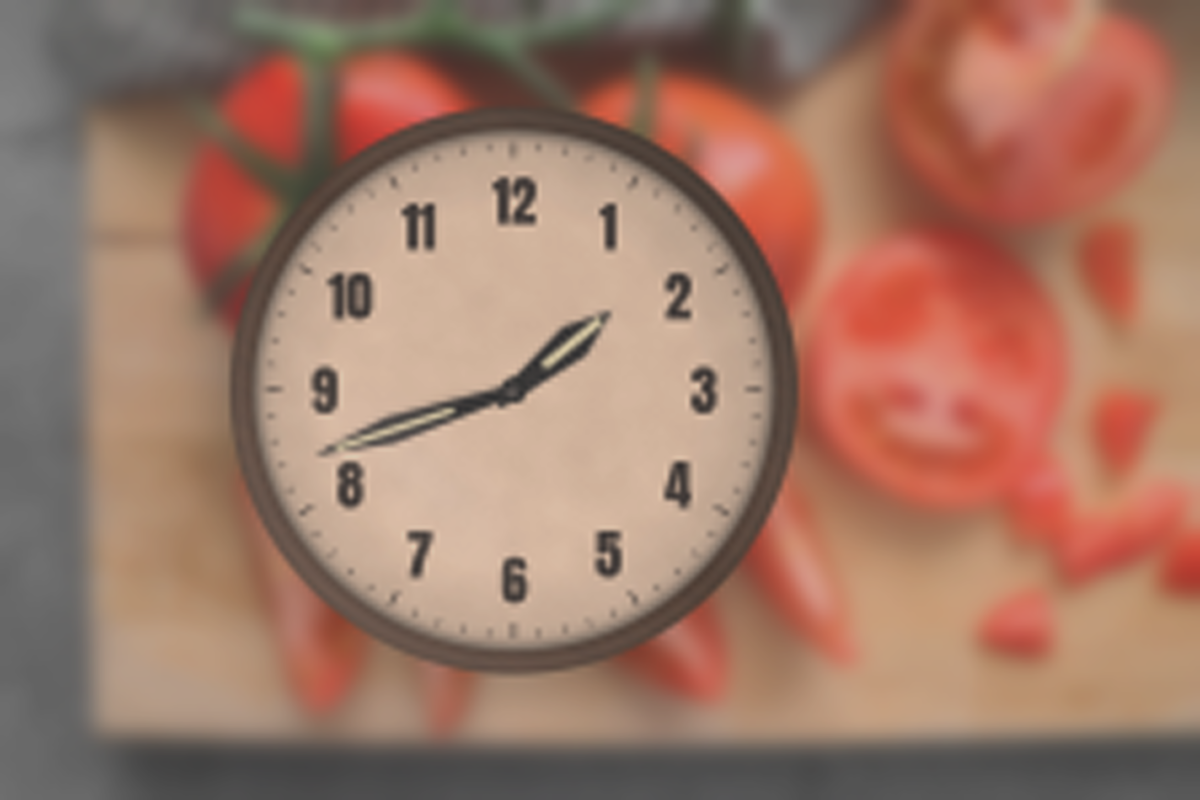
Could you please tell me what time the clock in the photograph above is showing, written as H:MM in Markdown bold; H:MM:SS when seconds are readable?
**1:42**
